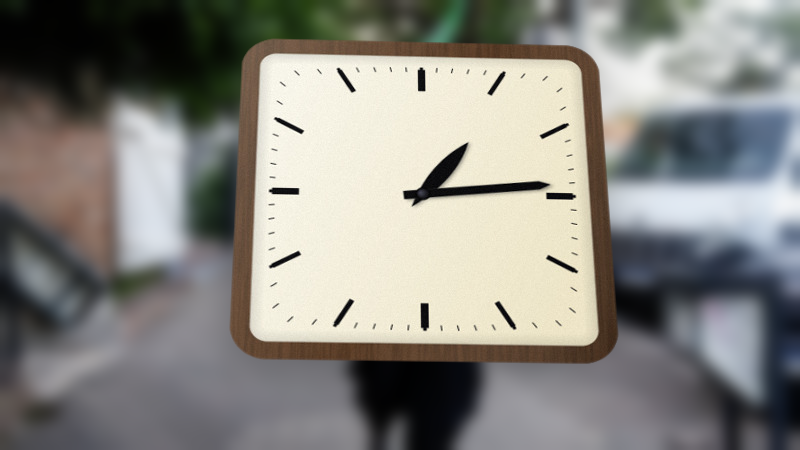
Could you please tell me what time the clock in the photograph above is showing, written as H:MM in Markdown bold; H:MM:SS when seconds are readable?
**1:14**
